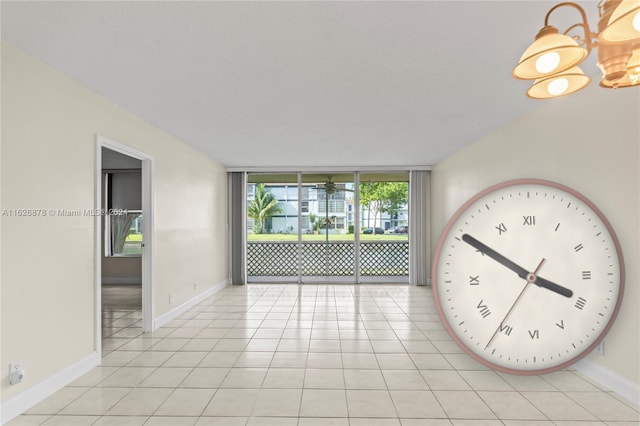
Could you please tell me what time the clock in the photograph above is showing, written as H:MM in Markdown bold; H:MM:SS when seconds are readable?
**3:50:36**
